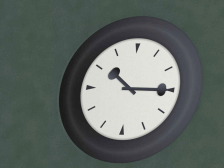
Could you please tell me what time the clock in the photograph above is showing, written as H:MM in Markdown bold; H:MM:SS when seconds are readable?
**10:15**
